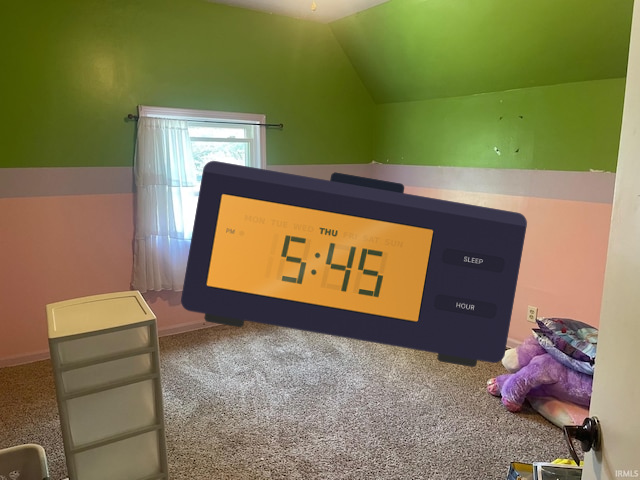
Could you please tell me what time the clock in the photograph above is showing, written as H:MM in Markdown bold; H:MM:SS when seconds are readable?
**5:45**
